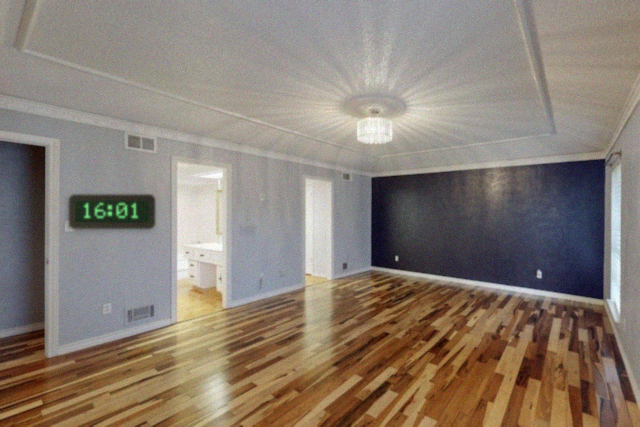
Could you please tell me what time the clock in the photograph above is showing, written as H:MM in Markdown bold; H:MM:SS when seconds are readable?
**16:01**
